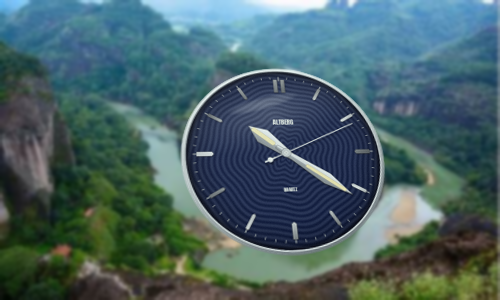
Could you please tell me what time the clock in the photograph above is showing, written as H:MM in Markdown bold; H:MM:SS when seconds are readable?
**10:21:11**
